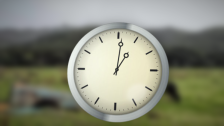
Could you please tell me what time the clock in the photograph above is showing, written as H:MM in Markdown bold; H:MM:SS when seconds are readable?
**1:01**
